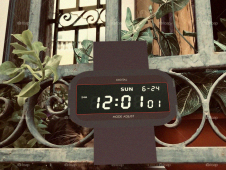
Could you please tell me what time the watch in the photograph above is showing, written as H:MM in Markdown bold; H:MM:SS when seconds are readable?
**12:01:01**
